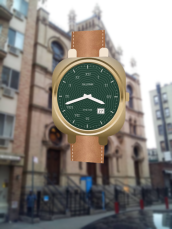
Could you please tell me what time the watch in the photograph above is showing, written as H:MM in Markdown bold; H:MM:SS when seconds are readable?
**3:42**
